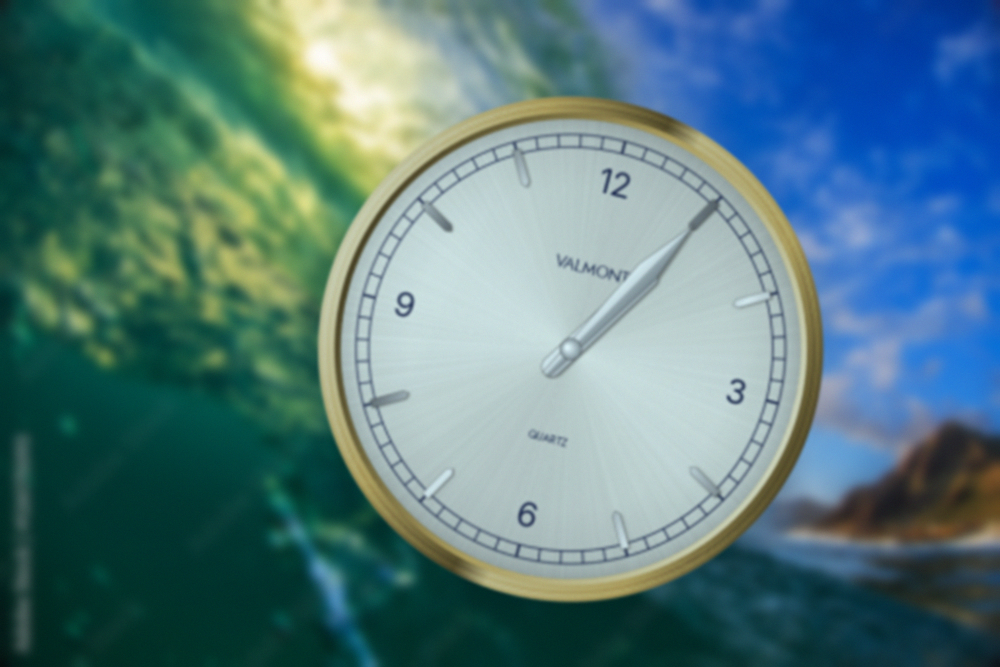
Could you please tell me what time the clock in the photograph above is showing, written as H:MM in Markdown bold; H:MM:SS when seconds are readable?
**1:05**
